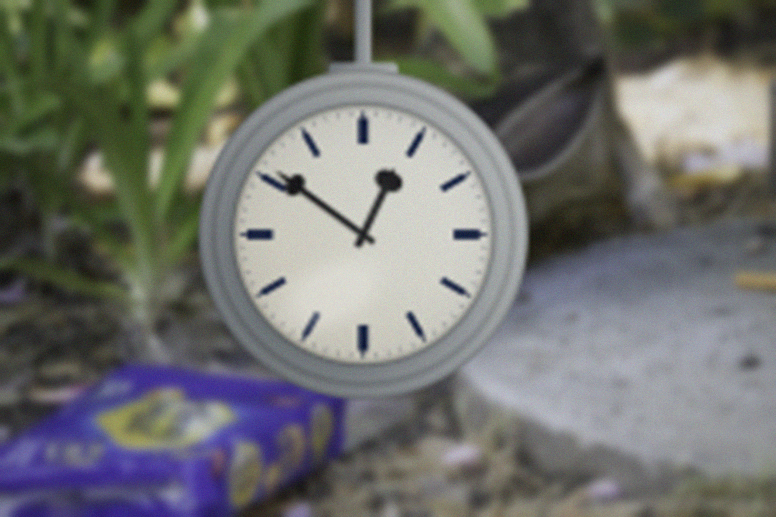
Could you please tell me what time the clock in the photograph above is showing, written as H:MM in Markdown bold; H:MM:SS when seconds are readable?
**12:51**
